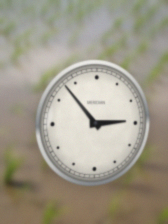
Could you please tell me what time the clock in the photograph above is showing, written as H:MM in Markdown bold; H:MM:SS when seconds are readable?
**2:53**
